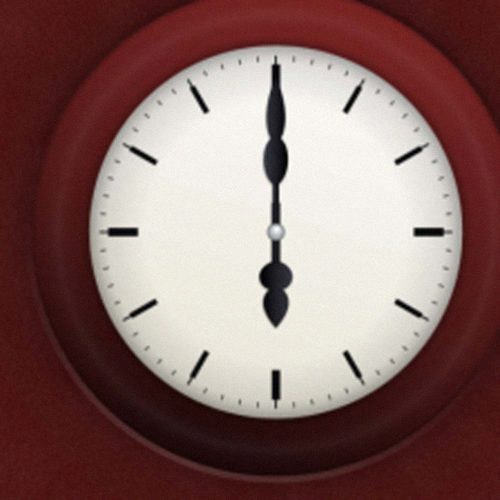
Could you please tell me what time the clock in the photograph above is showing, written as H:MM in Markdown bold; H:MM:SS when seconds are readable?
**6:00**
